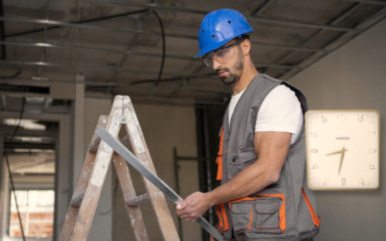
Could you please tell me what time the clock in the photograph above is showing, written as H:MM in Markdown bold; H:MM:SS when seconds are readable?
**8:32**
